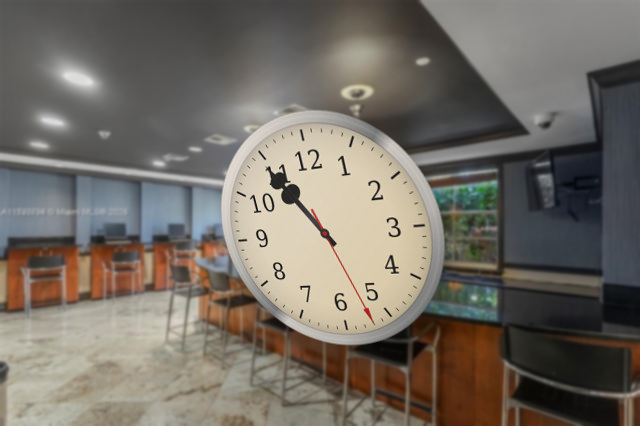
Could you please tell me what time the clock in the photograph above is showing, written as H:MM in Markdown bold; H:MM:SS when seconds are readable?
**10:54:27**
